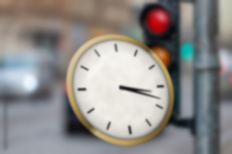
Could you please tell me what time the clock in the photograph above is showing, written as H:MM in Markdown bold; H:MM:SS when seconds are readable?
**3:18**
